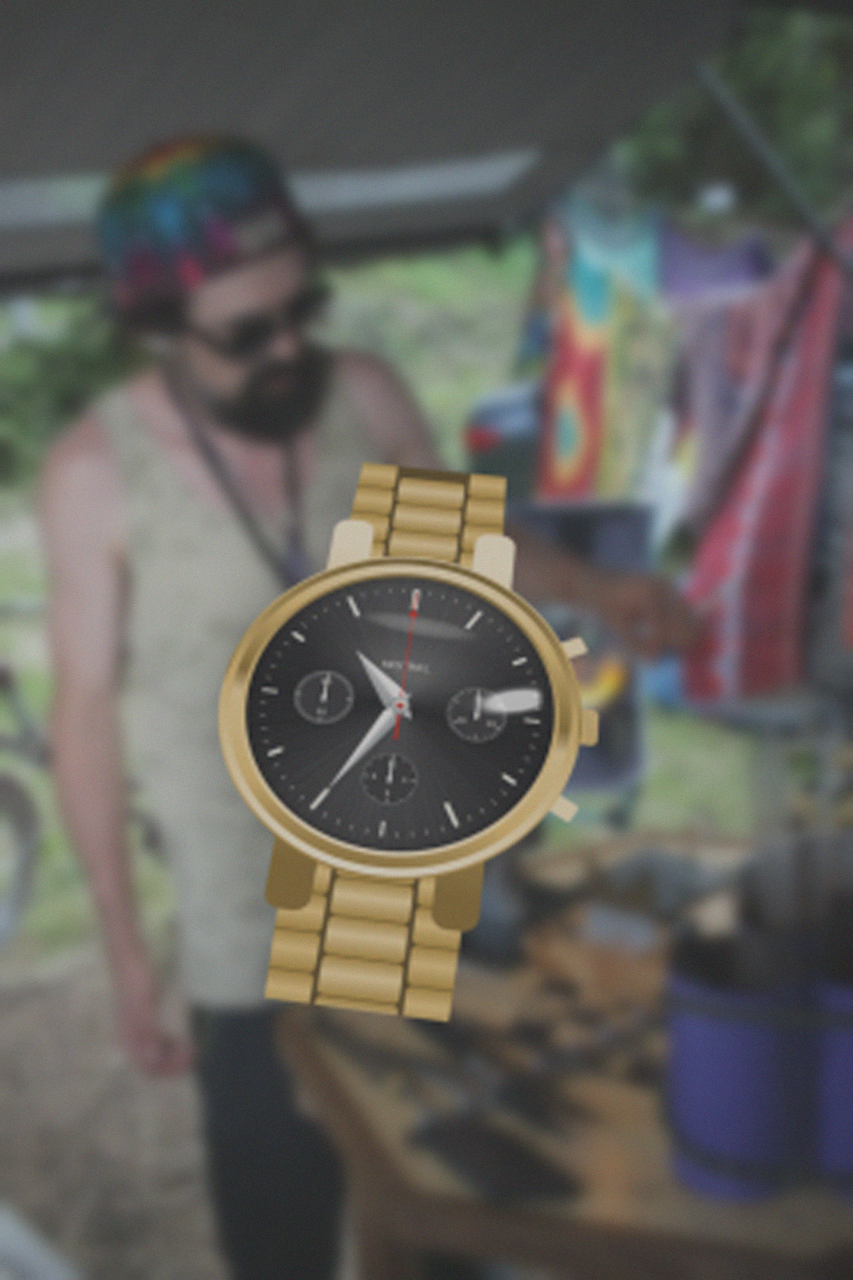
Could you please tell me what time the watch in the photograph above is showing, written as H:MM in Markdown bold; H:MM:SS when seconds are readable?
**10:35**
